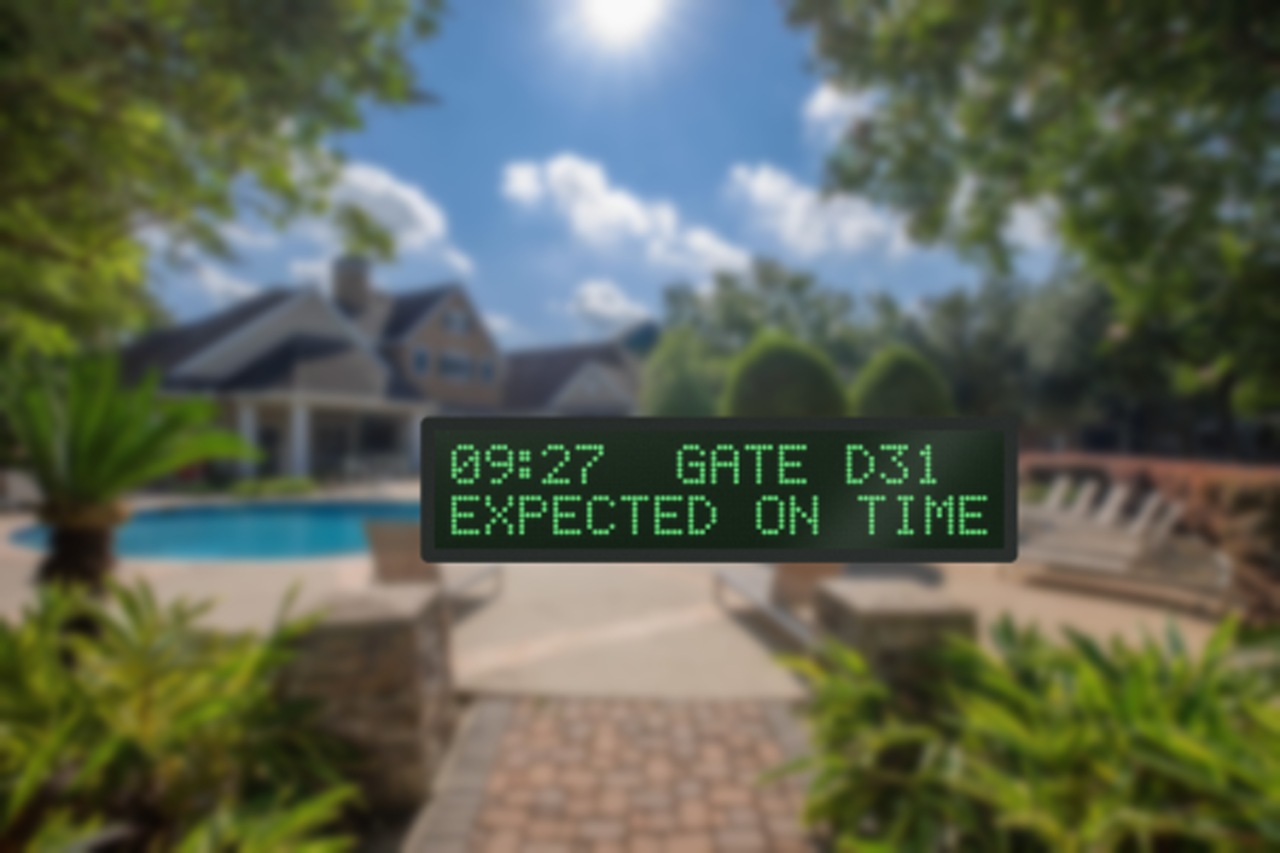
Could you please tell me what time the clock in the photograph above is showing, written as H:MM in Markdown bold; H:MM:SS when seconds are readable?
**9:27**
